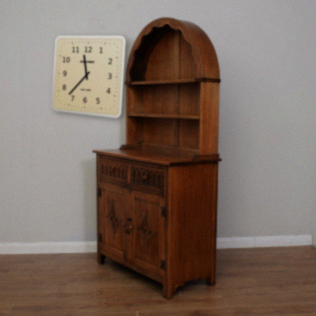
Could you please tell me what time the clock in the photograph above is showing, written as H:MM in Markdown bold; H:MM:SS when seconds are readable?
**11:37**
